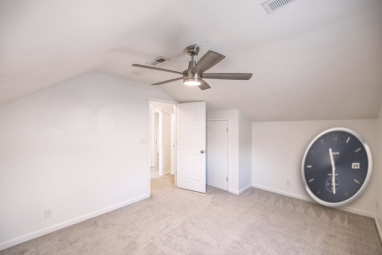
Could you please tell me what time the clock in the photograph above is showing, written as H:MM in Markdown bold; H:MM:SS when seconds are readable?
**11:29**
